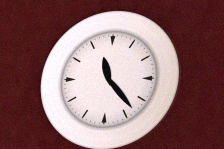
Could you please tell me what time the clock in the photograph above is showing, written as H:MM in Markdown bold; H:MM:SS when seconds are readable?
**11:23**
